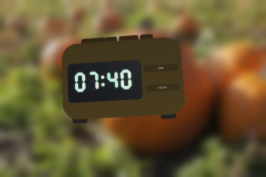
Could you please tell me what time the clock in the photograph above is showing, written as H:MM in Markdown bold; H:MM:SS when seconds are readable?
**7:40**
